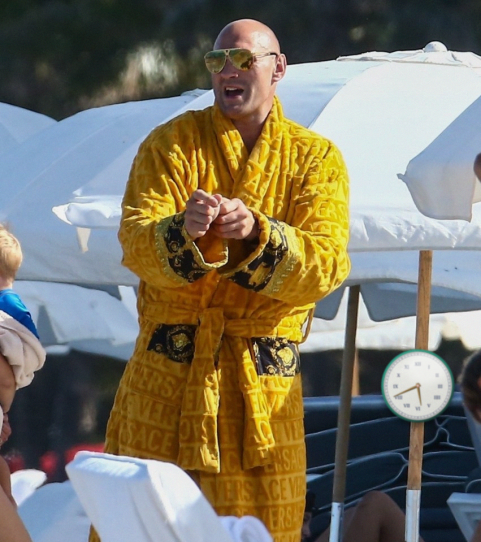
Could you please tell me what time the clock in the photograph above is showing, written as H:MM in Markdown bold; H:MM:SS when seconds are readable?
**5:41**
